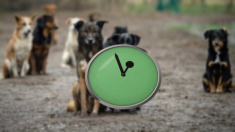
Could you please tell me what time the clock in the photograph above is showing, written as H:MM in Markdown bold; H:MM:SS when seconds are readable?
**12:57**
